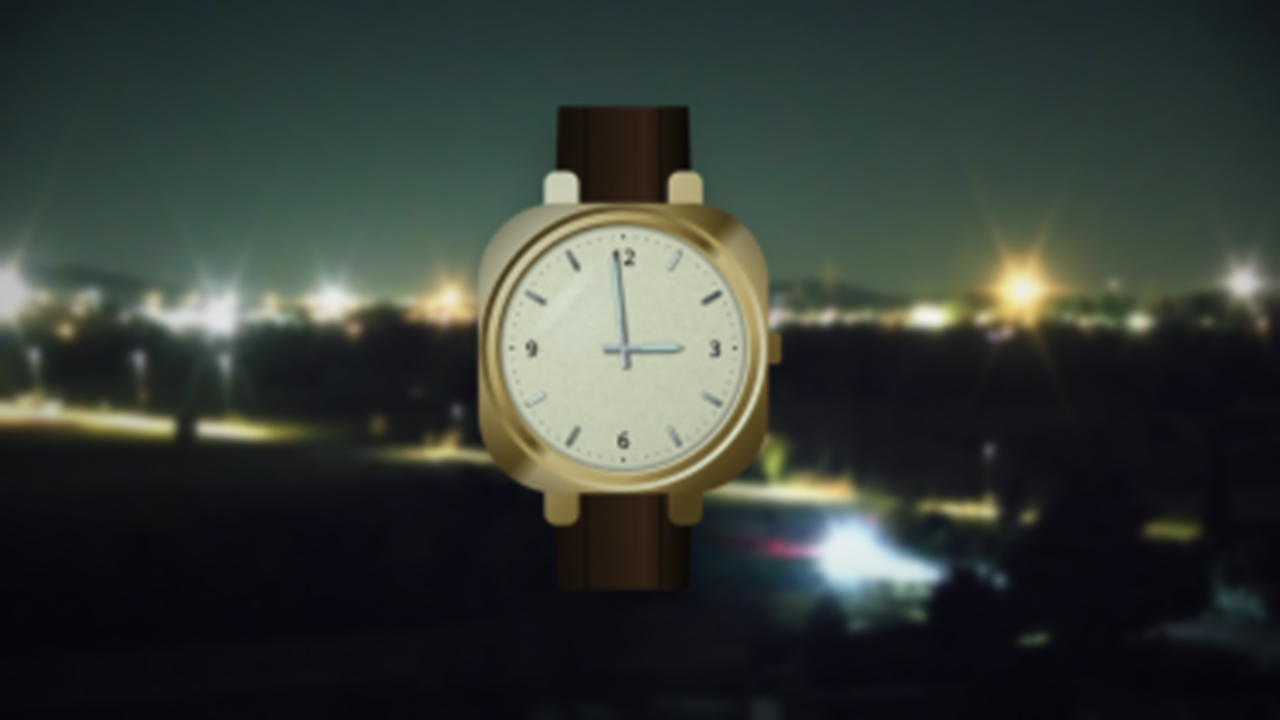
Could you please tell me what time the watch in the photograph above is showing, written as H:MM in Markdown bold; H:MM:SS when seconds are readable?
**2:59**
